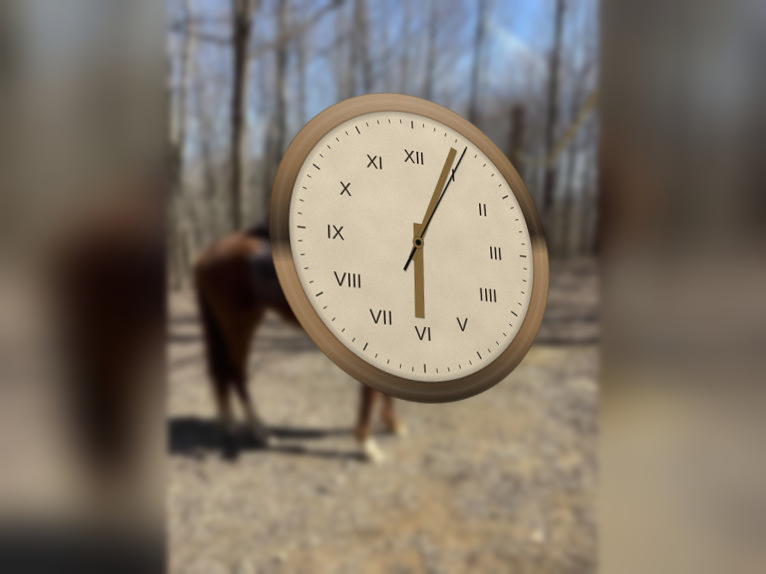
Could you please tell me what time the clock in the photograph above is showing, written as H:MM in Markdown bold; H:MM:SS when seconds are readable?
**6:04:05**
